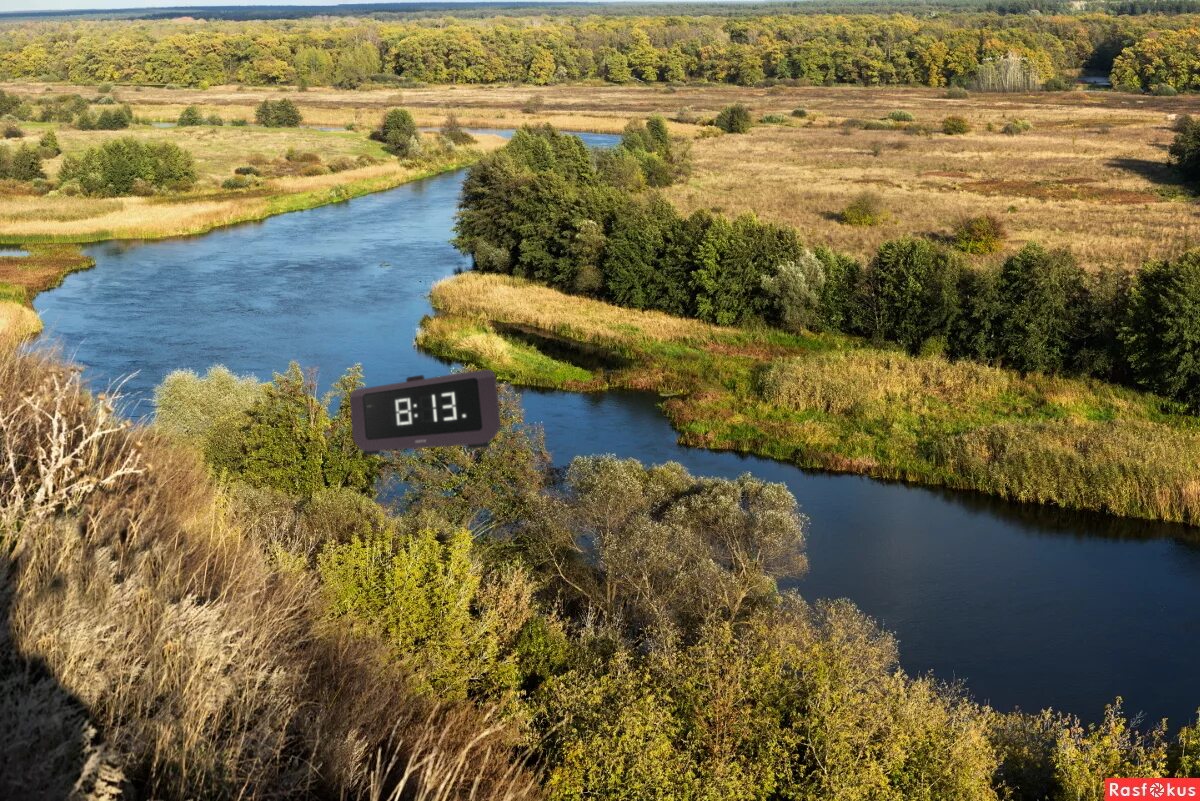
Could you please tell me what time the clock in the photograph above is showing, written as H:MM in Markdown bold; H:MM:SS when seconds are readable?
**8:13**
